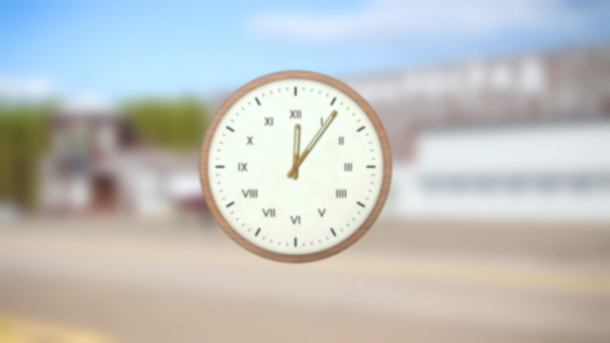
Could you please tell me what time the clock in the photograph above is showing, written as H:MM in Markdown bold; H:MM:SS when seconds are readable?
**12:06**
